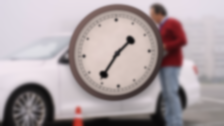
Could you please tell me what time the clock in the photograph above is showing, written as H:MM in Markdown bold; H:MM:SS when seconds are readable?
**1:36**
